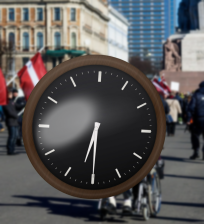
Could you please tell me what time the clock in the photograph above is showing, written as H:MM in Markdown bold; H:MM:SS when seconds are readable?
**6:30**
